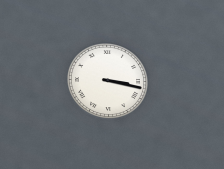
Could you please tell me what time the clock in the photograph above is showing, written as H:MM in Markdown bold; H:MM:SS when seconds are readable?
**3:17**
